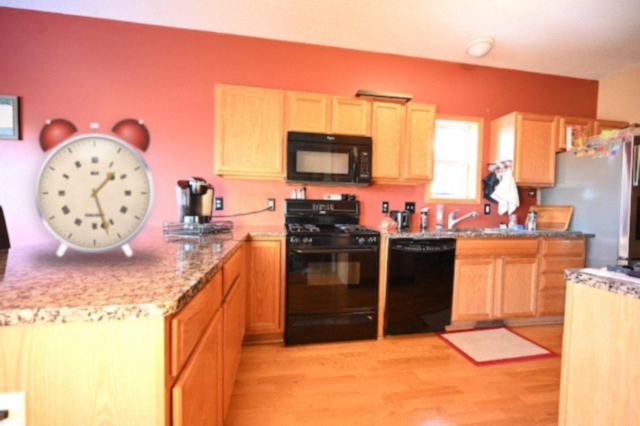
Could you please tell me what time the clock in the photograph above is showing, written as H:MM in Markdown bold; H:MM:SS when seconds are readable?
**1:27**
